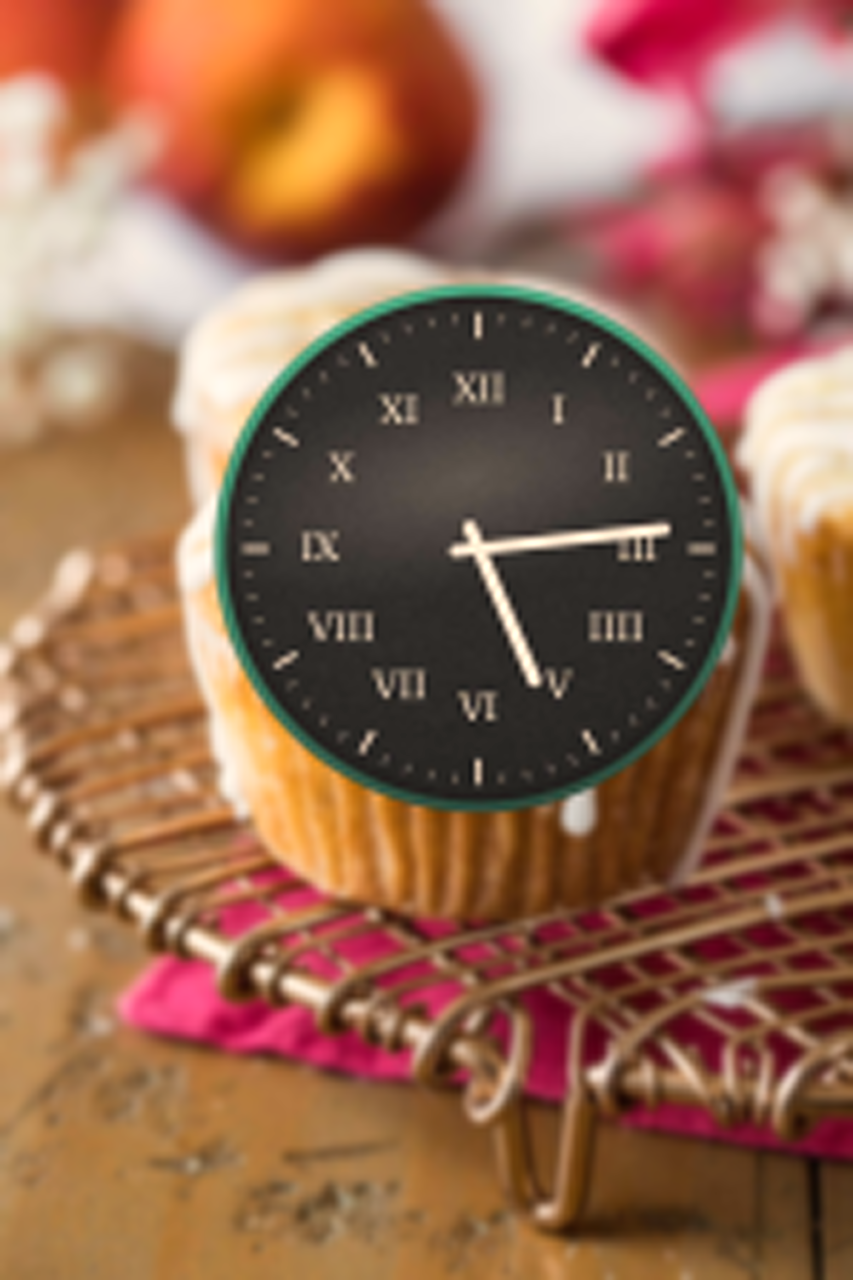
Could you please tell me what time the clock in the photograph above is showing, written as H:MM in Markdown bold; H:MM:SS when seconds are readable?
**5:14**
